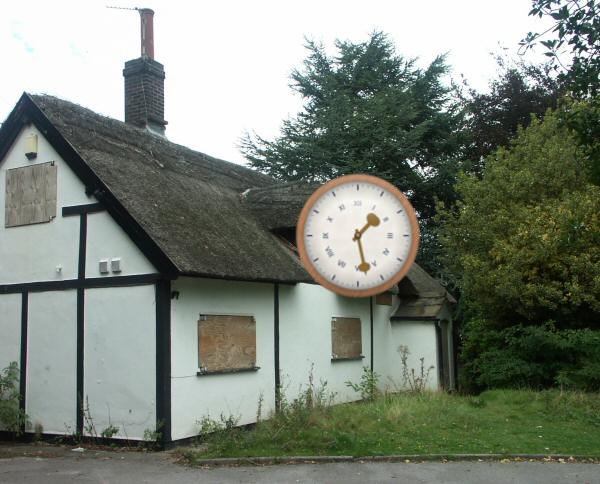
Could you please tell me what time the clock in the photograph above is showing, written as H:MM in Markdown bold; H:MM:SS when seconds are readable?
**1:28**
